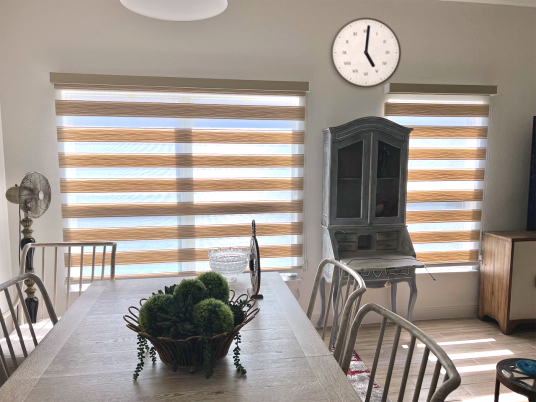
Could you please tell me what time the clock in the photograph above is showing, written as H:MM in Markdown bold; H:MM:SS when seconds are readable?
**5:01**
